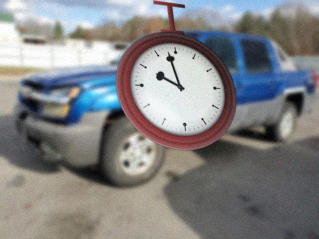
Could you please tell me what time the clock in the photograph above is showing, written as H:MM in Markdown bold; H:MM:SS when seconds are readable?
**9:58**
